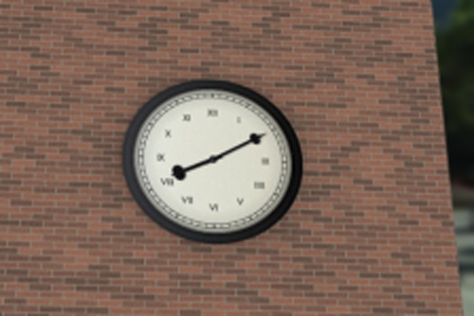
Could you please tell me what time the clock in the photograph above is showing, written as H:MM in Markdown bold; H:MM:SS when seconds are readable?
**8:10**
